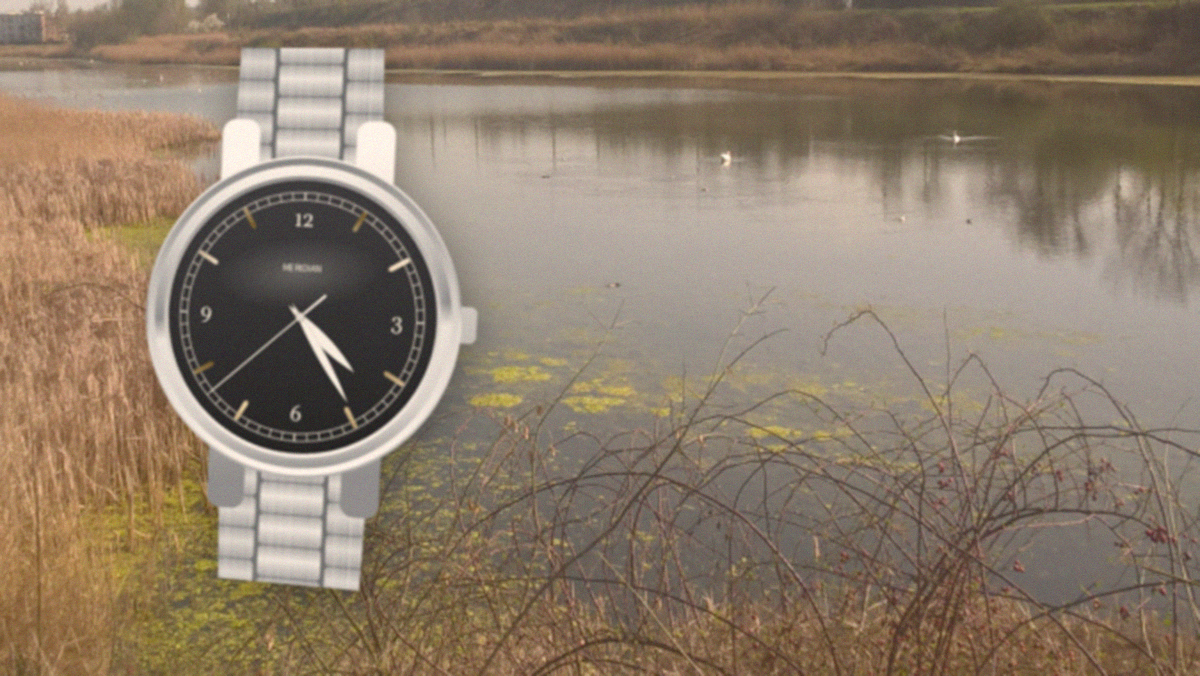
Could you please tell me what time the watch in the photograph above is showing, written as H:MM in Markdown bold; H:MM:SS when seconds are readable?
**4:24:38**
